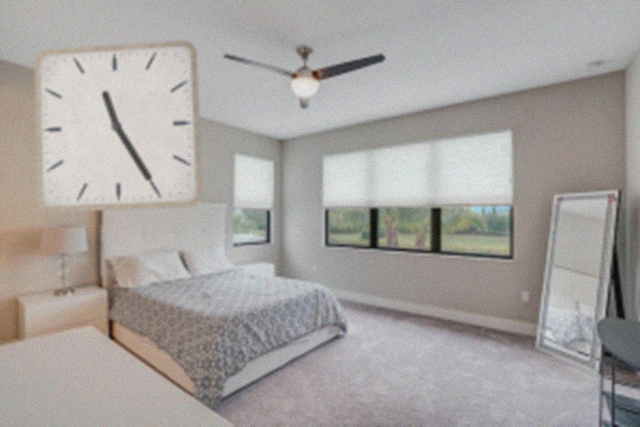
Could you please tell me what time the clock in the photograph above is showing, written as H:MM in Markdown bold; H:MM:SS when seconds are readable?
**11:25**
